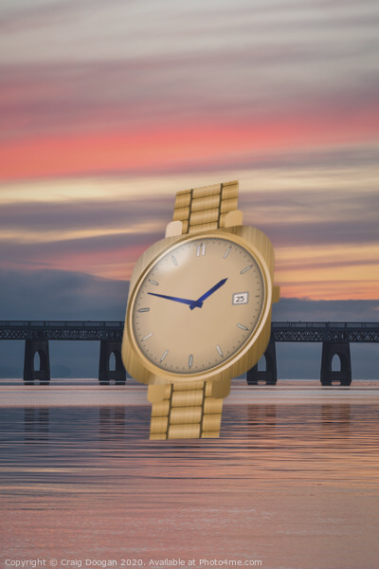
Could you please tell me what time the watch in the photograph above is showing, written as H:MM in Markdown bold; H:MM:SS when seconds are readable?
**1:48**
